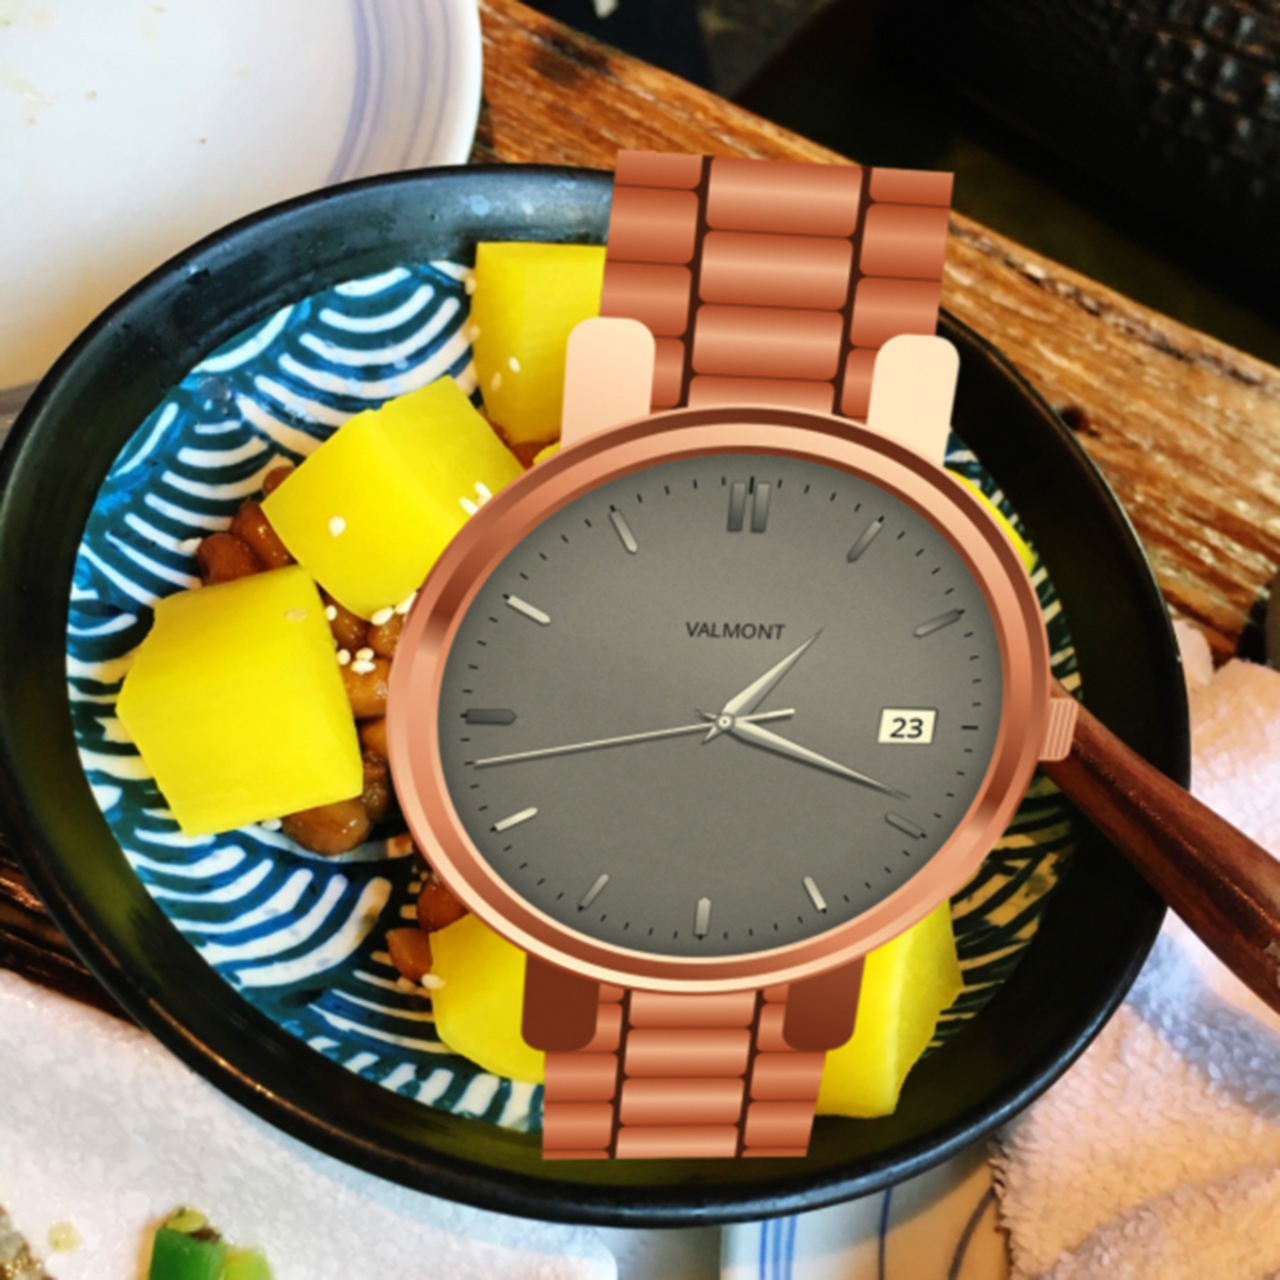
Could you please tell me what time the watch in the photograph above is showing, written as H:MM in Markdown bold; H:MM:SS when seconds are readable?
**1:18:43**
